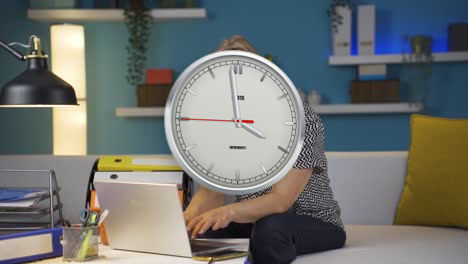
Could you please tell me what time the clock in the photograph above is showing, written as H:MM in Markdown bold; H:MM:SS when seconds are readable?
**3:58:45**
